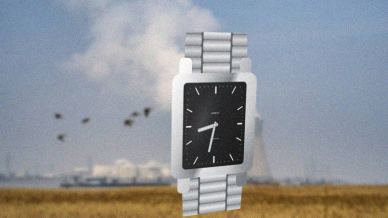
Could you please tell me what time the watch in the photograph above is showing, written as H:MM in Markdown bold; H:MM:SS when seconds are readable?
**8:32**
